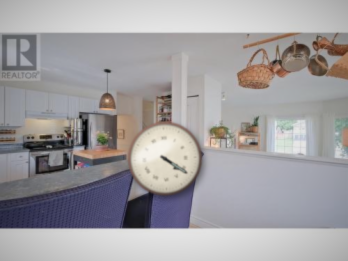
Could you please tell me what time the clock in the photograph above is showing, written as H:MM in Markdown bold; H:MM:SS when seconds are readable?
**4:21**
